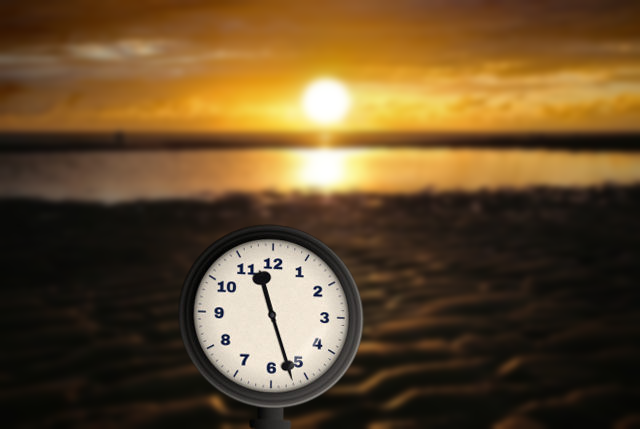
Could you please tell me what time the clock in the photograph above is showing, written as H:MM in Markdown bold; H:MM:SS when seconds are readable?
**11:27**
